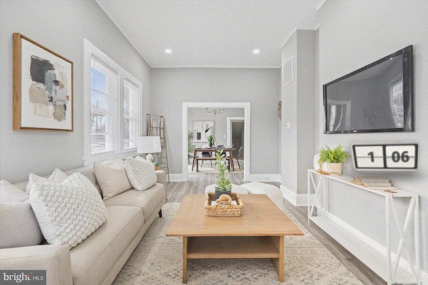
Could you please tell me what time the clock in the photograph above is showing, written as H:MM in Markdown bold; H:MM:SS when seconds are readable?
**1:06**
